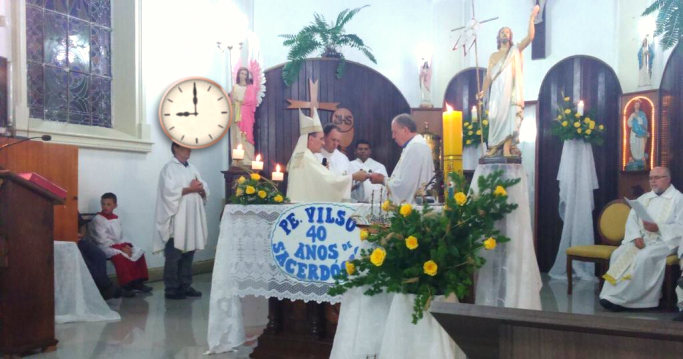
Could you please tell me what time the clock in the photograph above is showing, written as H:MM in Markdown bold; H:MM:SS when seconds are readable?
**9:00**
